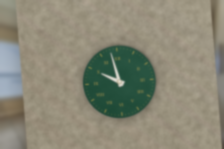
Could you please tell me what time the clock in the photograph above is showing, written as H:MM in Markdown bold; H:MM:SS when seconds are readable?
**9:58**
